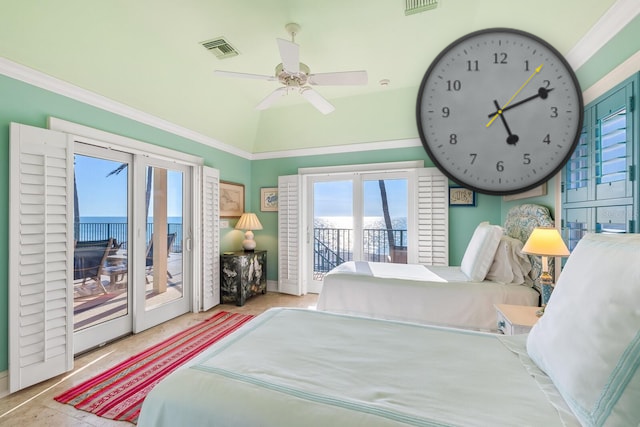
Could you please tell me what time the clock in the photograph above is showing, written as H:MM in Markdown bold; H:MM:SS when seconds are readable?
**5:11:07**
